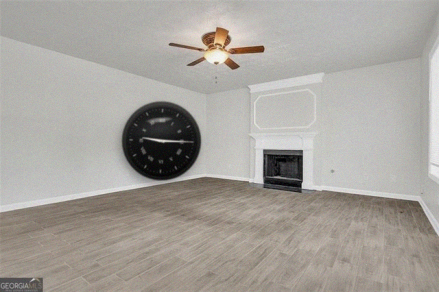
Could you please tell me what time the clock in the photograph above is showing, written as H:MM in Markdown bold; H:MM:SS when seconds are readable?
**9:15**
